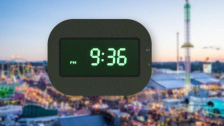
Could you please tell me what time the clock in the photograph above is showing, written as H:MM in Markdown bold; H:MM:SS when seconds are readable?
**9:36**
